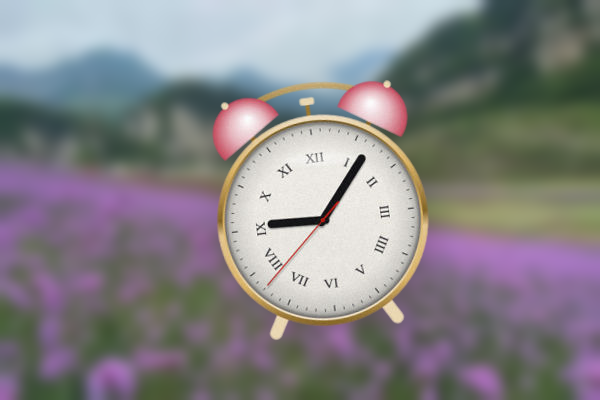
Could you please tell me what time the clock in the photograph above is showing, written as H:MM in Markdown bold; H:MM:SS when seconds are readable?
**9:06:38**
